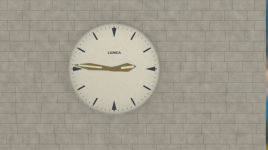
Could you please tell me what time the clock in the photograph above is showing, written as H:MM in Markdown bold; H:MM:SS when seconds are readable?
**2:46**
